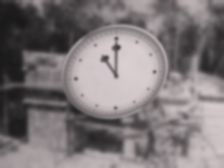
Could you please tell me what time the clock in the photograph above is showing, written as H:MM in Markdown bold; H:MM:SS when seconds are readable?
**11:00**
